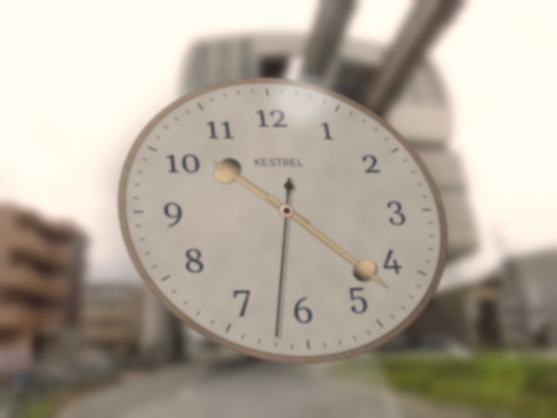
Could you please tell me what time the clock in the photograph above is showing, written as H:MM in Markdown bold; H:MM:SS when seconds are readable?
**10:22:32**
